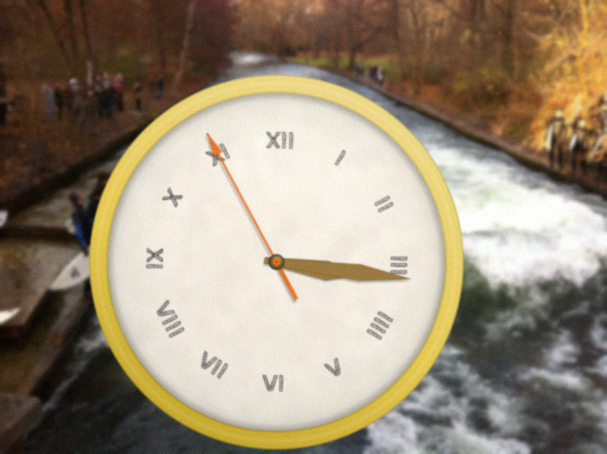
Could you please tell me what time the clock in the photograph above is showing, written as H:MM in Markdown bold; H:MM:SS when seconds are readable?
**3:15:55**
